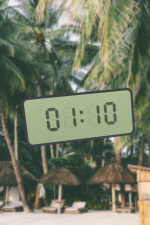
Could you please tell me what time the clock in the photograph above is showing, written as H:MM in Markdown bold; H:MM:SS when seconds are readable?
**1:10**
